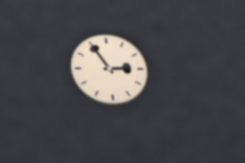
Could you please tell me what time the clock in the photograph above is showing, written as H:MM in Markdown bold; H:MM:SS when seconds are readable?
**2:55**
